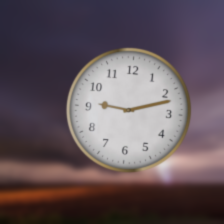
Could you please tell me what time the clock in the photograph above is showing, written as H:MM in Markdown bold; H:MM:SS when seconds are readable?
**9:12**
